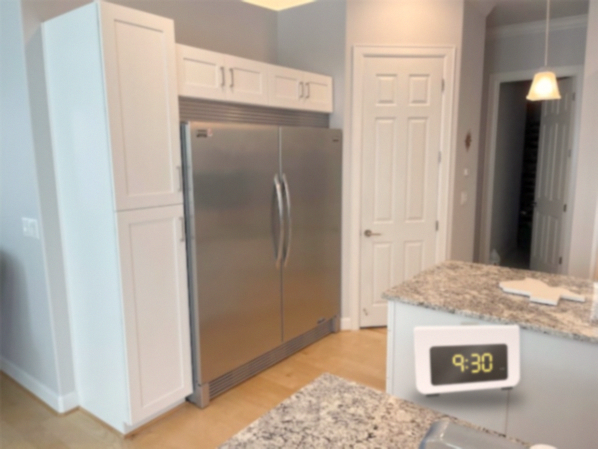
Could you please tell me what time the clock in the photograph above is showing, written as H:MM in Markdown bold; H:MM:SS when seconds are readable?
**9:30**
